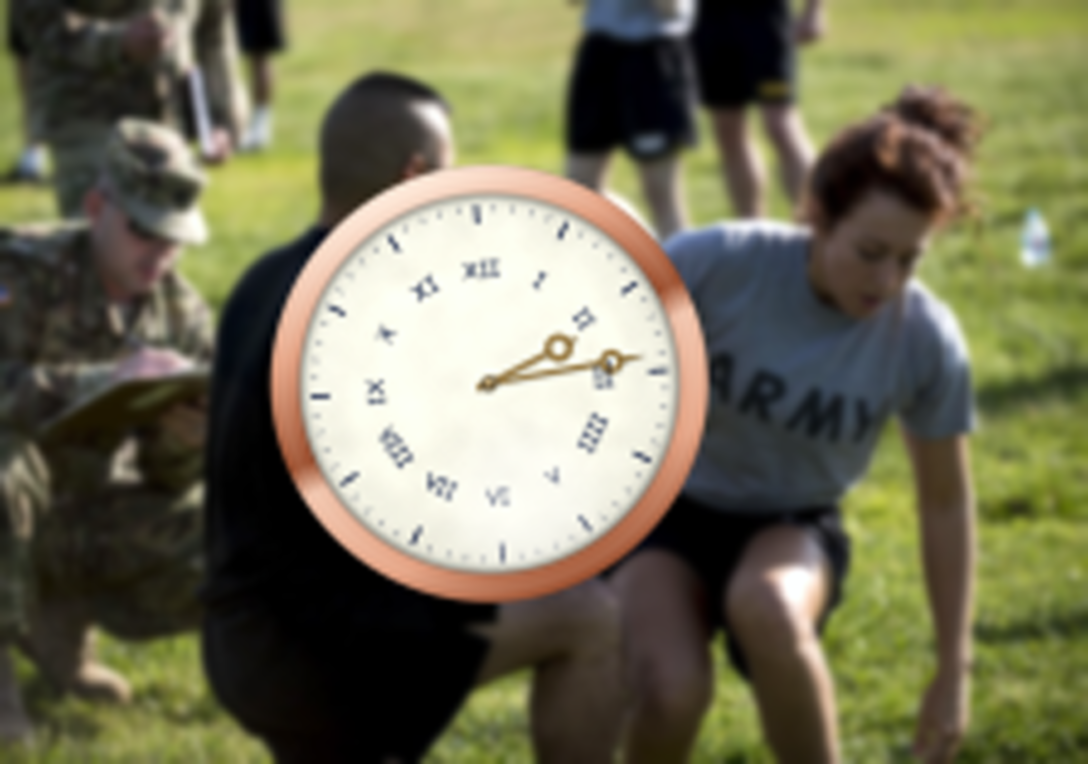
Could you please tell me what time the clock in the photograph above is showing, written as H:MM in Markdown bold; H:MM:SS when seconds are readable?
**2:14**
